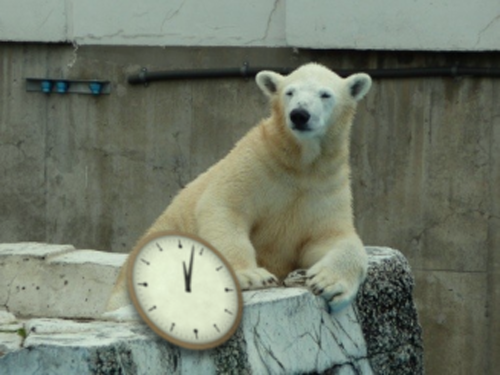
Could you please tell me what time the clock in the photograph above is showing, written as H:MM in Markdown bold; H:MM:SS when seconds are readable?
**12:03**
